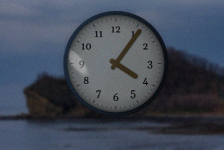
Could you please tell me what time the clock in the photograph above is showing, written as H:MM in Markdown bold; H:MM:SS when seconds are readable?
**4:06**
